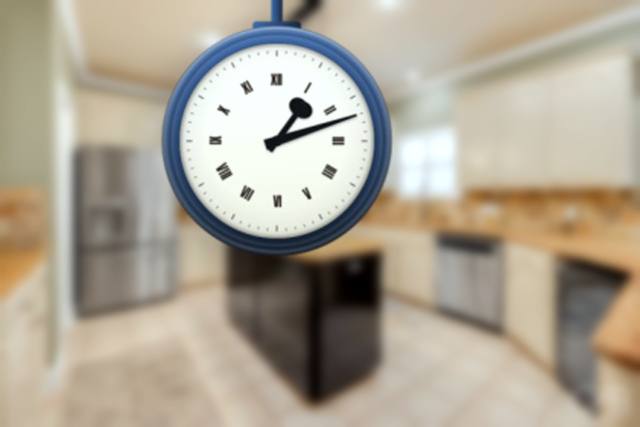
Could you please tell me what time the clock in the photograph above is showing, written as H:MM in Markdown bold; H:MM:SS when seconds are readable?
**1:12**
